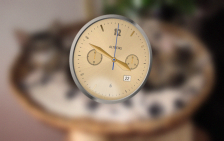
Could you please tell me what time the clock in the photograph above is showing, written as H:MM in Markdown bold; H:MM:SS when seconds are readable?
**3:49**
